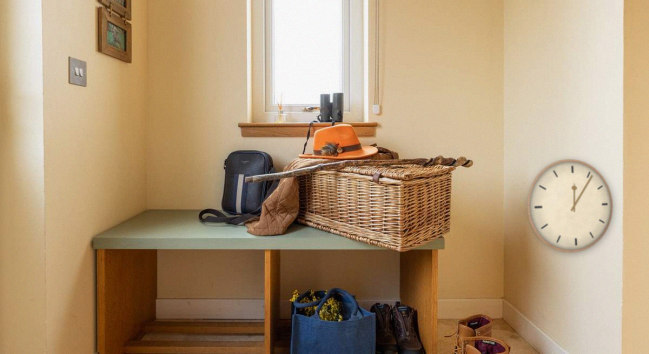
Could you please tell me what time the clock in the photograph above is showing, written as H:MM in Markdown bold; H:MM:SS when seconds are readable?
**12:06**
